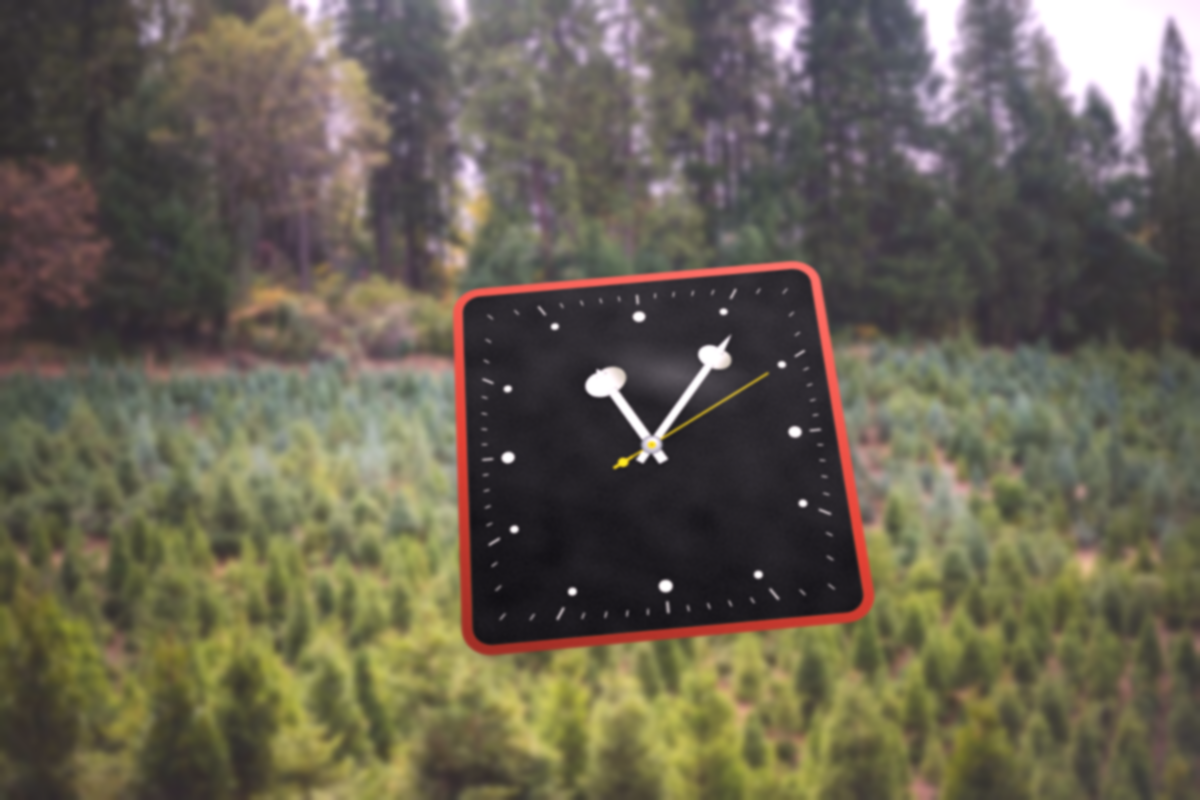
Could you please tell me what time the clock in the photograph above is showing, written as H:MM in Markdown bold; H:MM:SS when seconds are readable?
**11:06:10**
